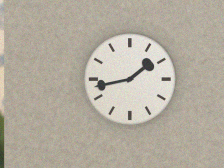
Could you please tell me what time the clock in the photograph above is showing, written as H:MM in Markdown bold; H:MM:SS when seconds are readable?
**1:43**
